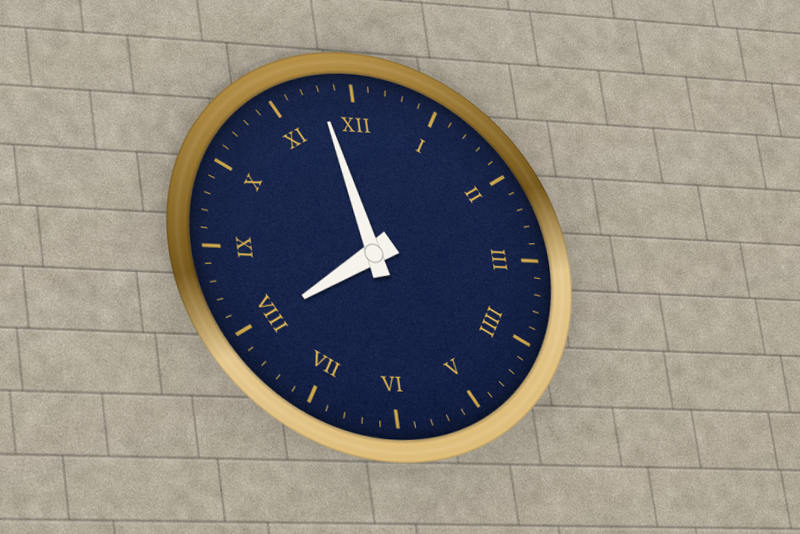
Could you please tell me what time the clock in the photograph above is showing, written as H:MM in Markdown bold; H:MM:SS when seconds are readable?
**7:58**
